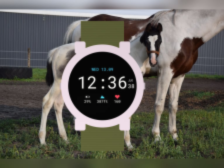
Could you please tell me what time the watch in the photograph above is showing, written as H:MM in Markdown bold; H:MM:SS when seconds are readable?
**12:36**
